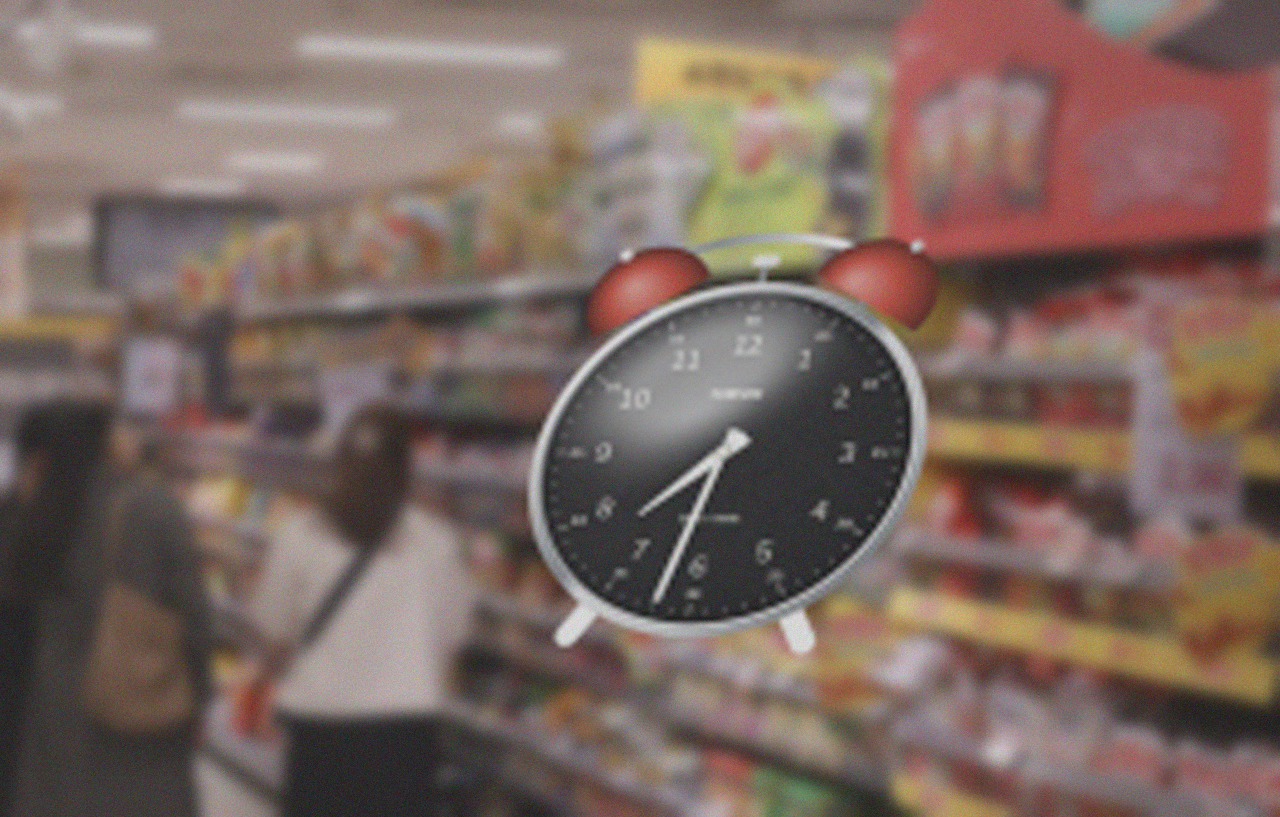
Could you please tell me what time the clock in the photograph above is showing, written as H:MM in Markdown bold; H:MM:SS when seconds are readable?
**7:32**
